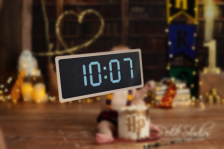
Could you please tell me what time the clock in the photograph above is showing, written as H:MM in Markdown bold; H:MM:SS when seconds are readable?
**10:07**
